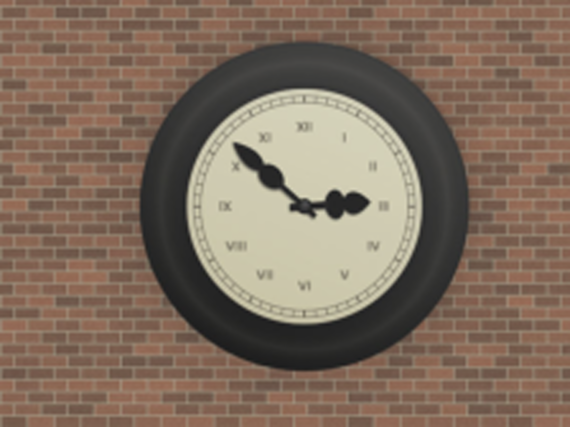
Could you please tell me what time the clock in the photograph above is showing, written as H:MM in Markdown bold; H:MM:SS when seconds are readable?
**2:52**
